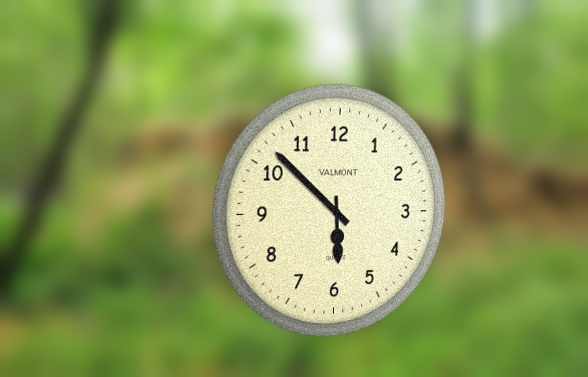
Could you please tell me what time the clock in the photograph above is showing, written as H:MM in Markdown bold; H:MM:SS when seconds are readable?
**5:52**
